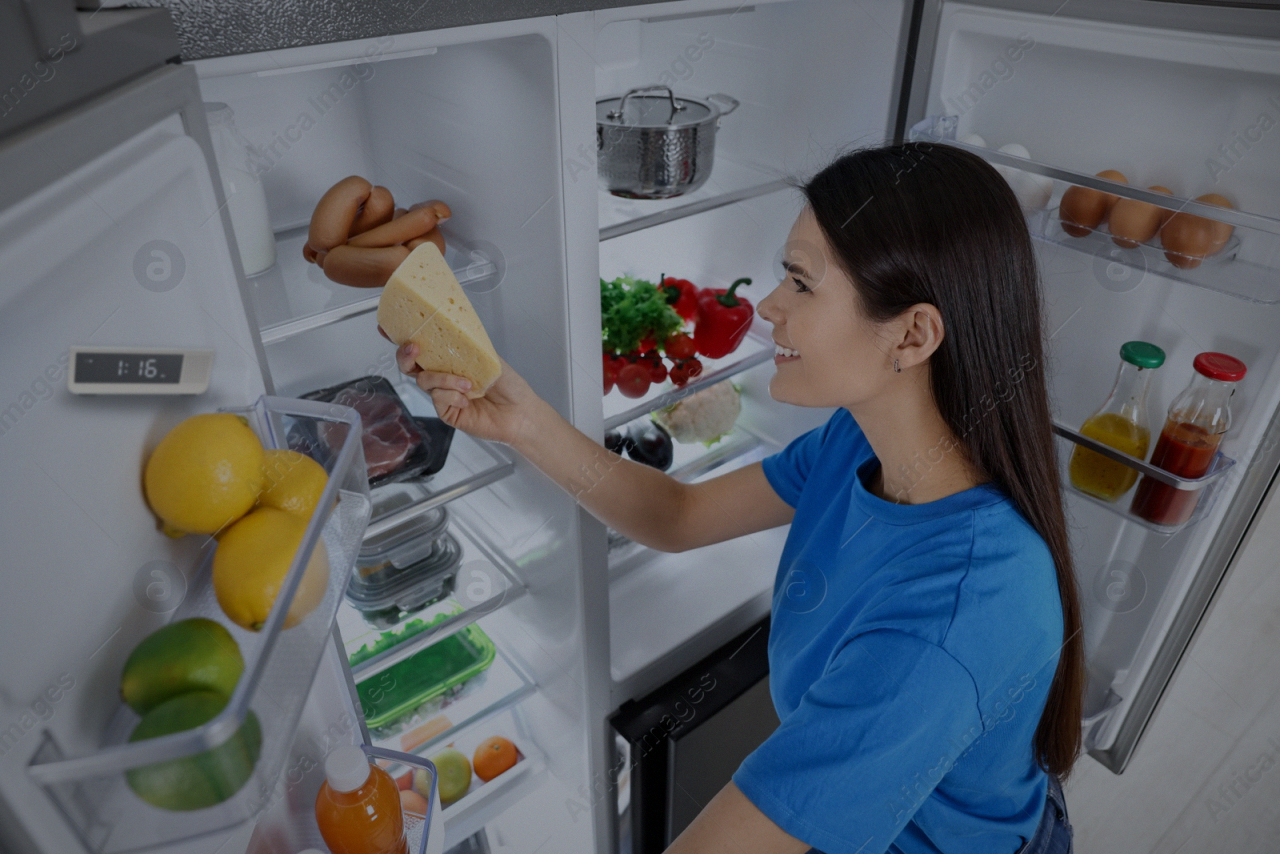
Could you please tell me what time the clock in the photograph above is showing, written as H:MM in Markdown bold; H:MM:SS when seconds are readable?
**1:16**
